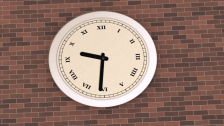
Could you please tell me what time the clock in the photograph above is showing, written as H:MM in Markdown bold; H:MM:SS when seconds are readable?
**9:31**
